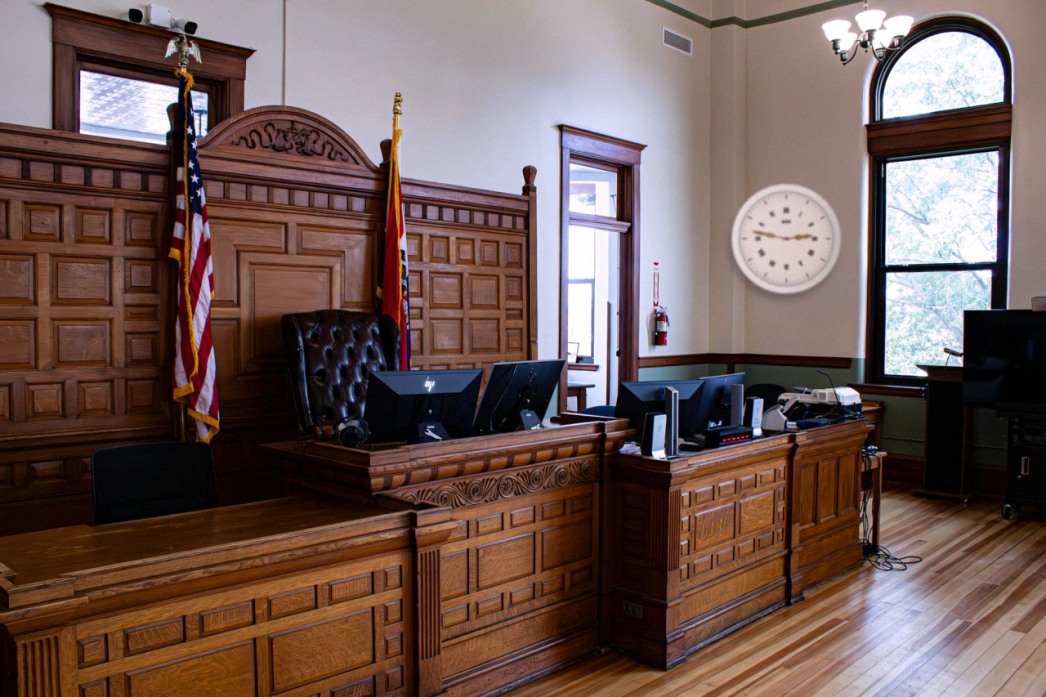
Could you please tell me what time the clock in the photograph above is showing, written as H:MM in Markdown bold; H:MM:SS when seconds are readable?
**2:47**
